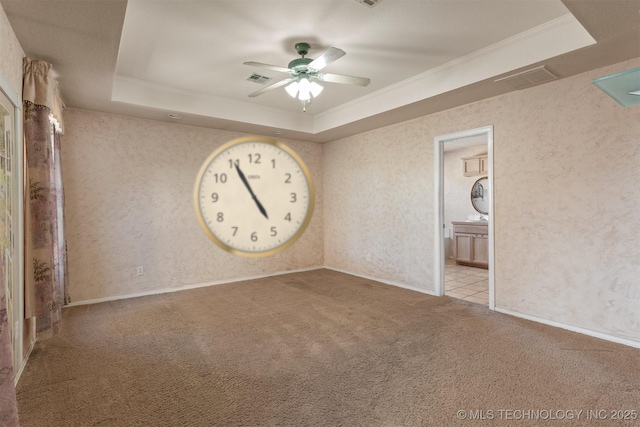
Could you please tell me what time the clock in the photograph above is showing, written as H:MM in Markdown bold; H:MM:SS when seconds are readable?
**4:55**
